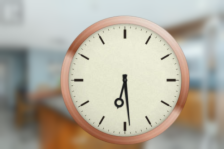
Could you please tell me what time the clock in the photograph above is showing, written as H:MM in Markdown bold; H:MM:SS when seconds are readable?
**6:29**
